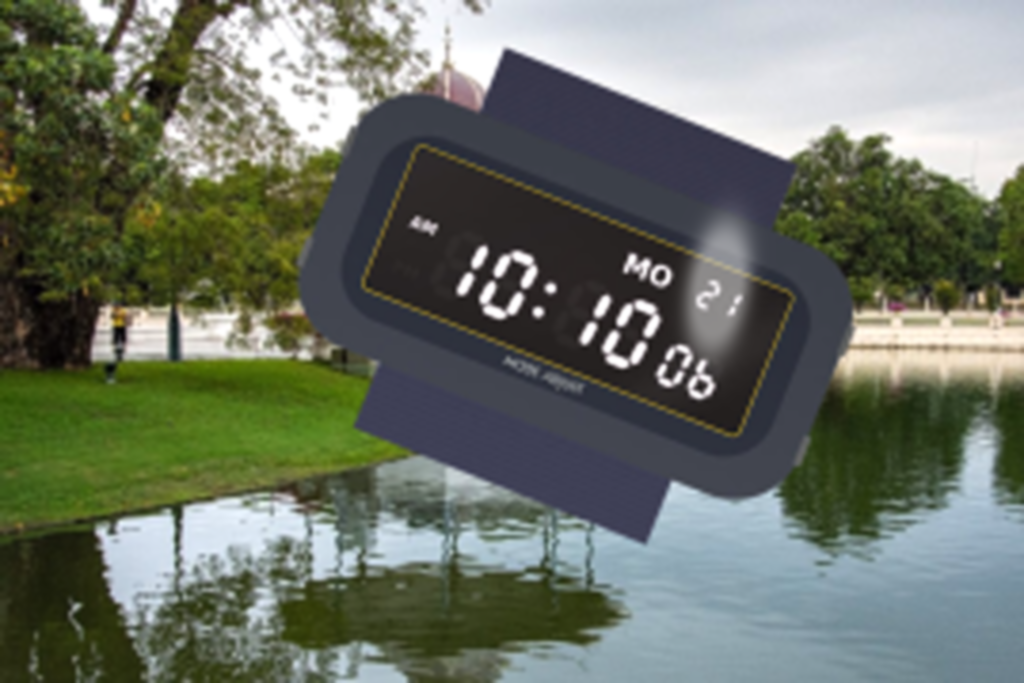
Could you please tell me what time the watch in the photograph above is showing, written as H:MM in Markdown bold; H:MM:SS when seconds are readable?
**10:10:06**
